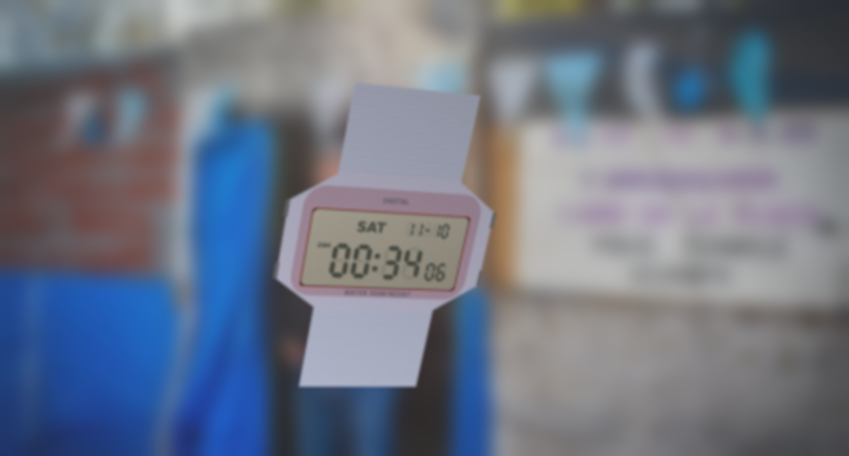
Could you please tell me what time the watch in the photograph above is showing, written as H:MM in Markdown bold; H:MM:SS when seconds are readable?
**0:34:06**
